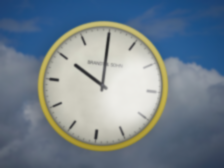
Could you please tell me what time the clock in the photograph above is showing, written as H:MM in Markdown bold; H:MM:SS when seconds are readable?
**10:00**
